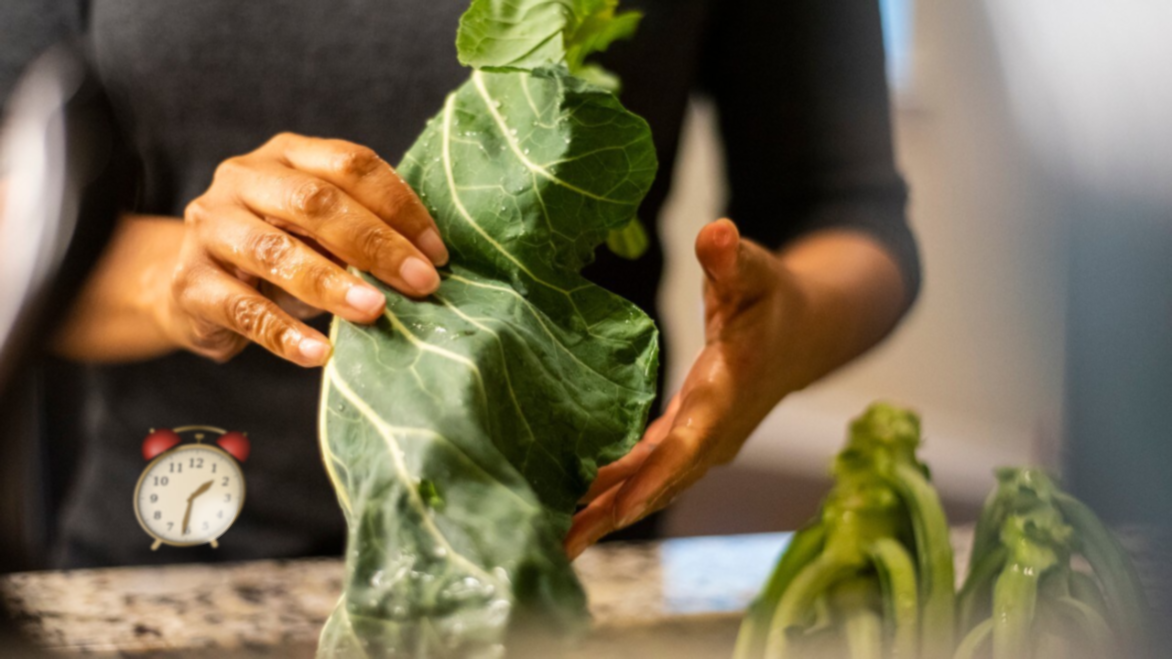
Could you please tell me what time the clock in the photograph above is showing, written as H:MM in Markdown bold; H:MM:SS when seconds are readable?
**1:31**
